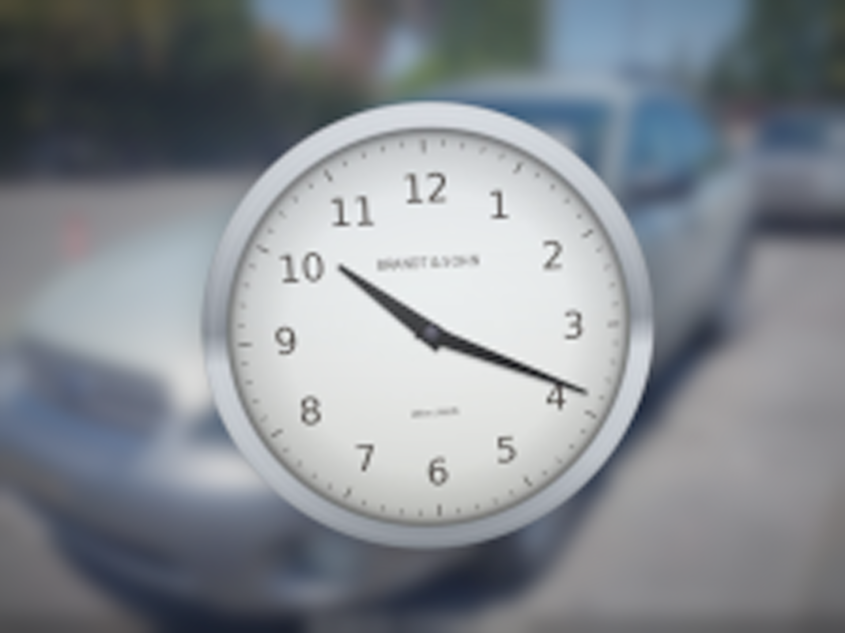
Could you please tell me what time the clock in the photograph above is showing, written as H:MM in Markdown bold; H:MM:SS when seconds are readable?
**10:19**
